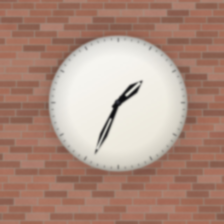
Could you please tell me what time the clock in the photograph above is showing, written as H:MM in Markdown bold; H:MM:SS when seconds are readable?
**1:34**
